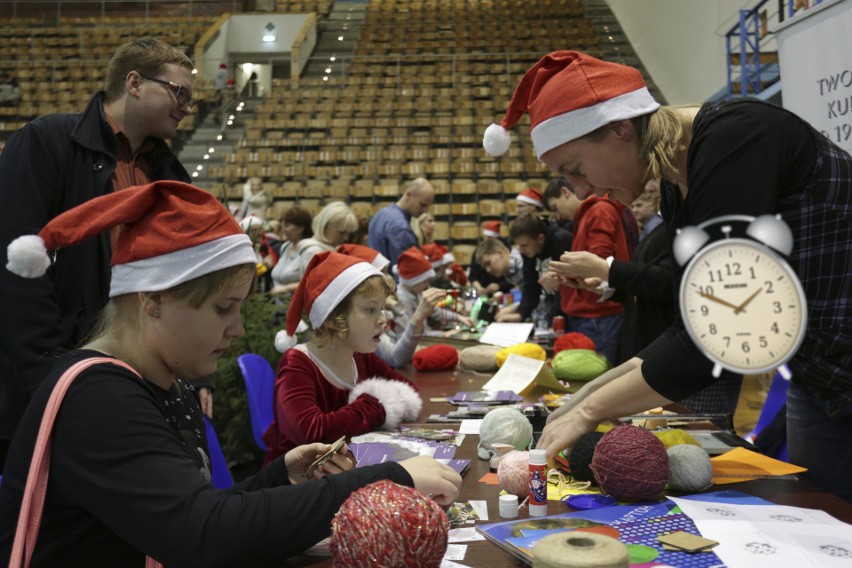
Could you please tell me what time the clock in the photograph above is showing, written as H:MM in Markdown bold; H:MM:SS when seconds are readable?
**1:49**
